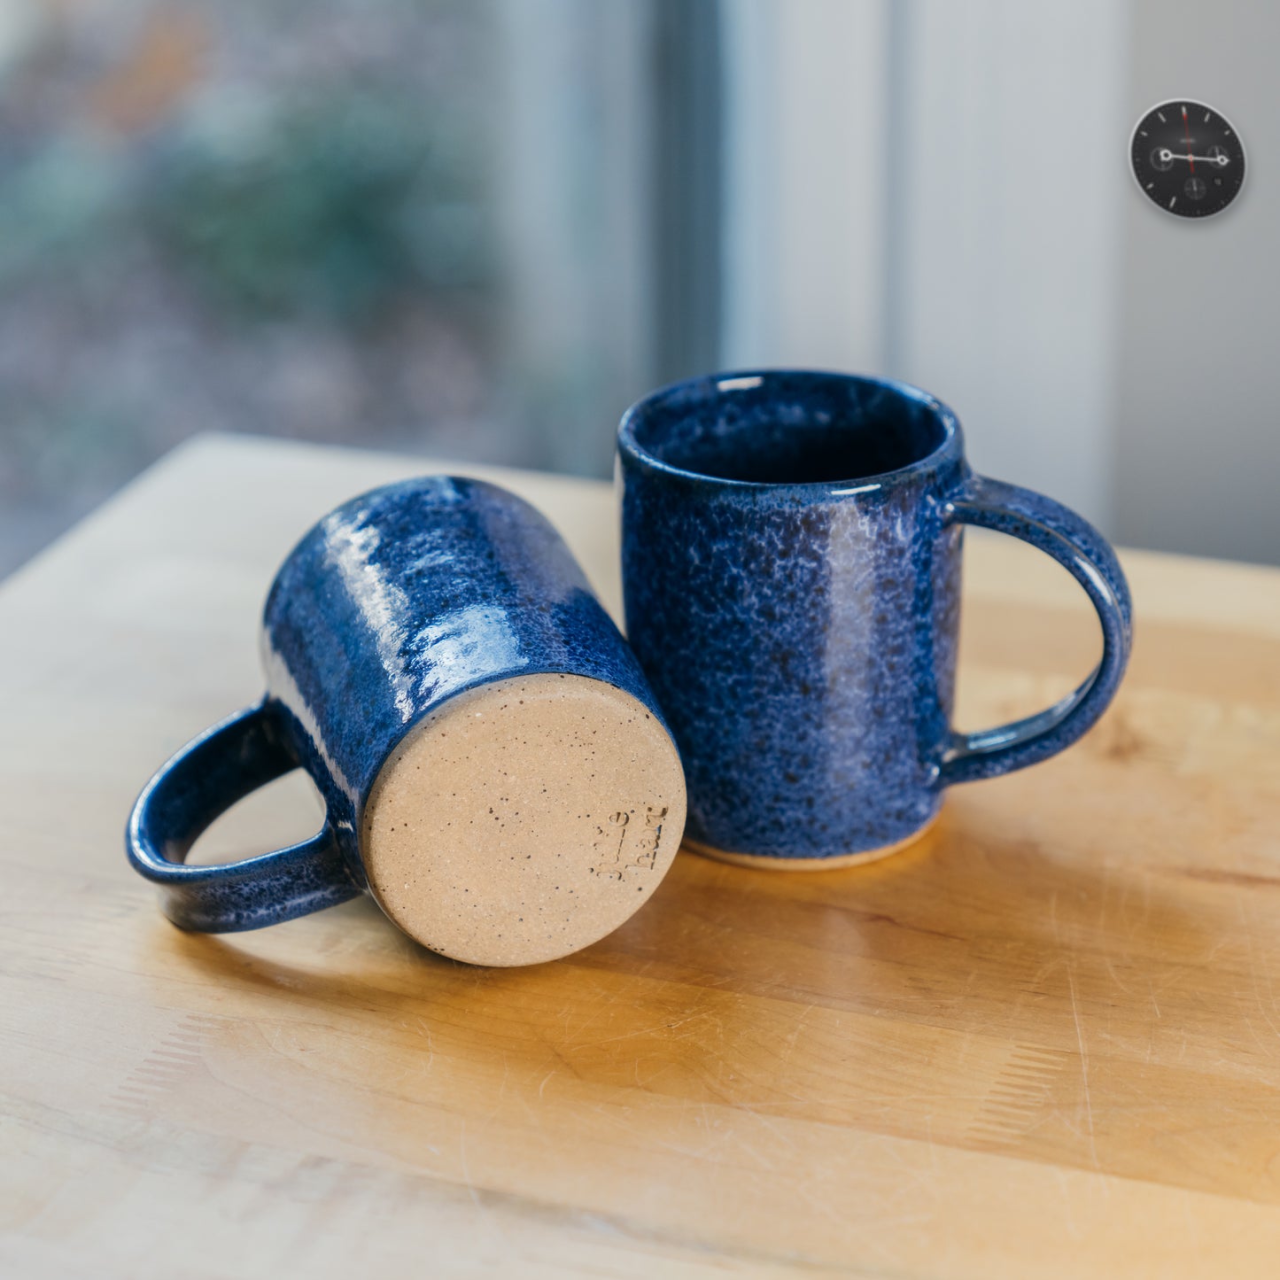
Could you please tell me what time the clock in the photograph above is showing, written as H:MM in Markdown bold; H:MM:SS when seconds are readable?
**9:16**
